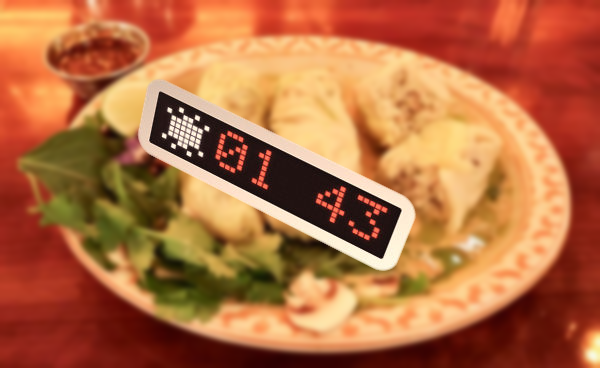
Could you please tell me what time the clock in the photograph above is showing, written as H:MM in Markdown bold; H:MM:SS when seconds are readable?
**1:43**
